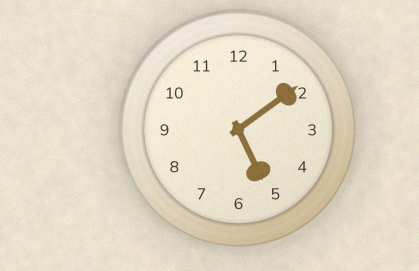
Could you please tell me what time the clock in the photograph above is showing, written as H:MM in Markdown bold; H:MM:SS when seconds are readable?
**5:09**
